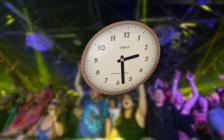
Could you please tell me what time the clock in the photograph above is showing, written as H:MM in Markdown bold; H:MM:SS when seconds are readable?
**2:28**
